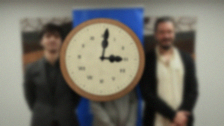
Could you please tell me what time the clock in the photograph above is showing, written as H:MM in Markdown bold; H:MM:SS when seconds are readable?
**3:01**
